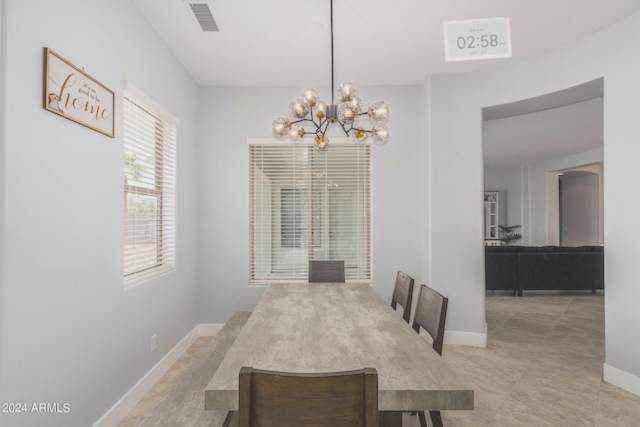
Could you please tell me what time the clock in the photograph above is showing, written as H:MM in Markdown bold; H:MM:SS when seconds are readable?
**2:58**
